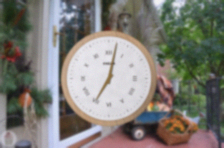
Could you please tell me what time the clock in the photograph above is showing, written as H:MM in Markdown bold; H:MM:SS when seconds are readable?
**7:02**
